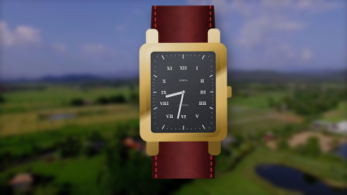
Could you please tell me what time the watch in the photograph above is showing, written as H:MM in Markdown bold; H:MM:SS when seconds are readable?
**8:32**
